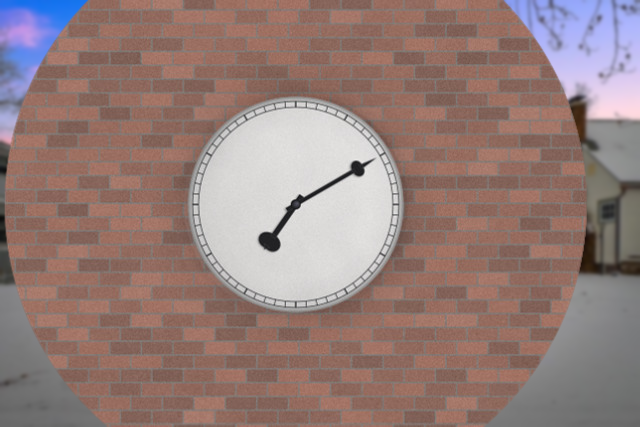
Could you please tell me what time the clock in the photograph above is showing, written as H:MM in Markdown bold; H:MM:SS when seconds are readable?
**7:10**
